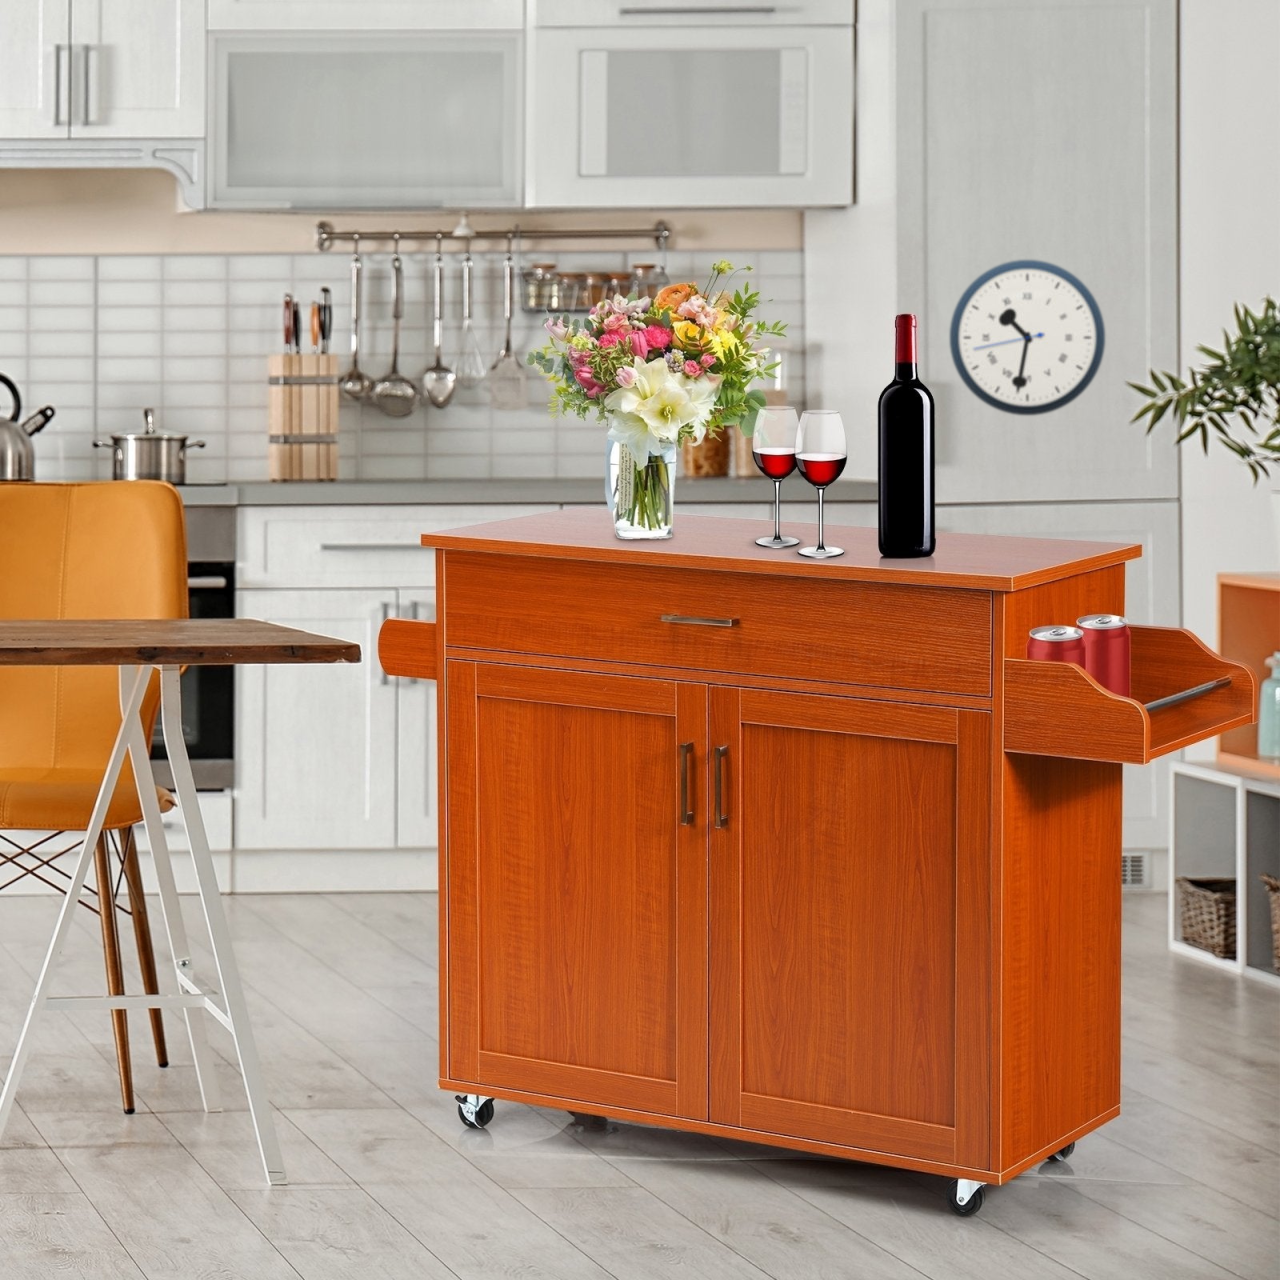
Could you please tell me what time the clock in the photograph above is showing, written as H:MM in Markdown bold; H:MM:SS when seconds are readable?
**10:31:43**
